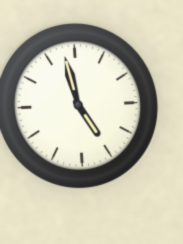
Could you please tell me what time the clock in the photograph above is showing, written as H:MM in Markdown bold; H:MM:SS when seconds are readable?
**4:58**
